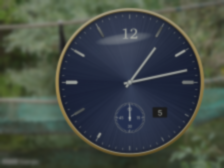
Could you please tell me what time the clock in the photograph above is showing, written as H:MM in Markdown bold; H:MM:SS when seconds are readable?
**1:13**
